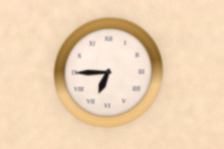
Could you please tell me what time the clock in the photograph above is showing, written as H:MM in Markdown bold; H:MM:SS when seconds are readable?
**6:45**
